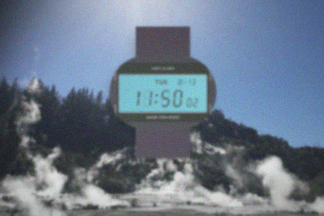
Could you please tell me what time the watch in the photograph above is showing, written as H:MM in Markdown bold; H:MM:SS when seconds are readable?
**11:50**
